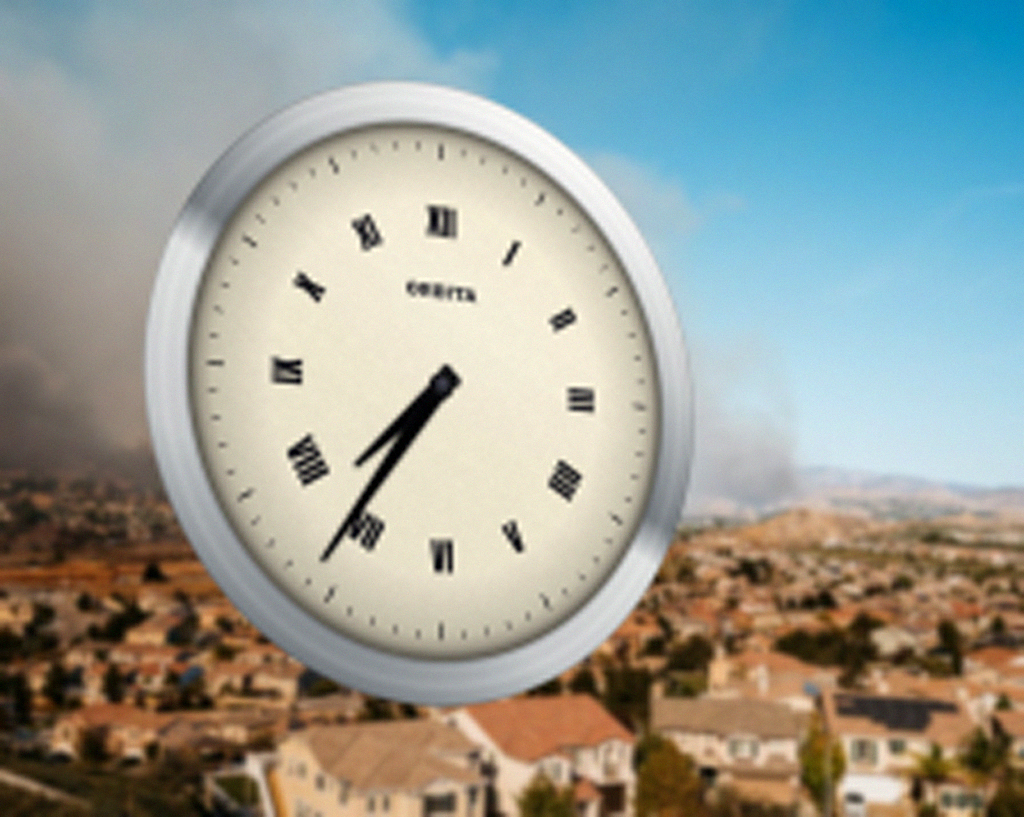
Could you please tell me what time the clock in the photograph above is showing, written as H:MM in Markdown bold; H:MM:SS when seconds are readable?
**7:36**
